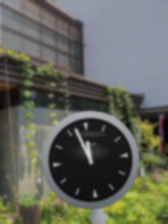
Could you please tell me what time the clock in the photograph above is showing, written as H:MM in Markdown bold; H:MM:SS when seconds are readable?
**11:57**
